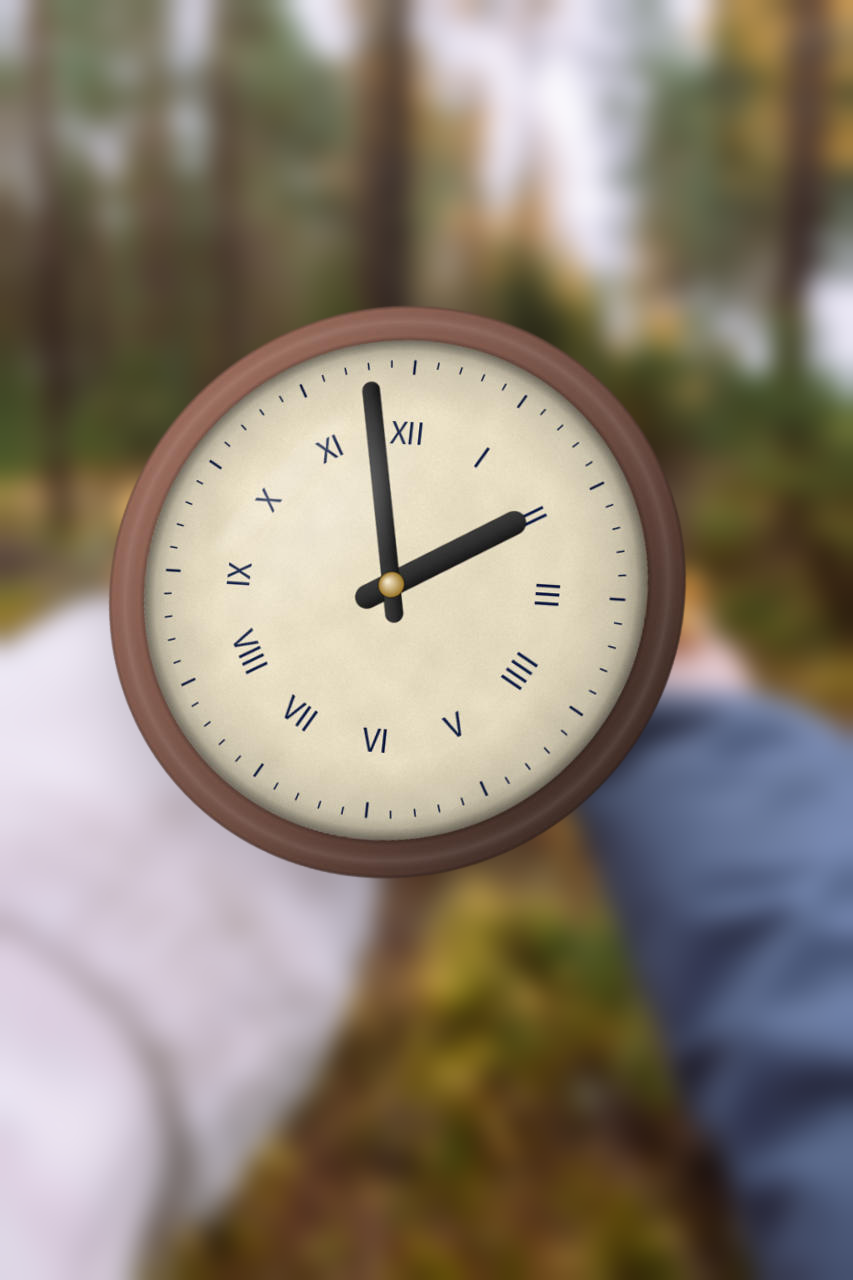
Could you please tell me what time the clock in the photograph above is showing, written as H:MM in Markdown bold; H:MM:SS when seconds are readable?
**1:58**
